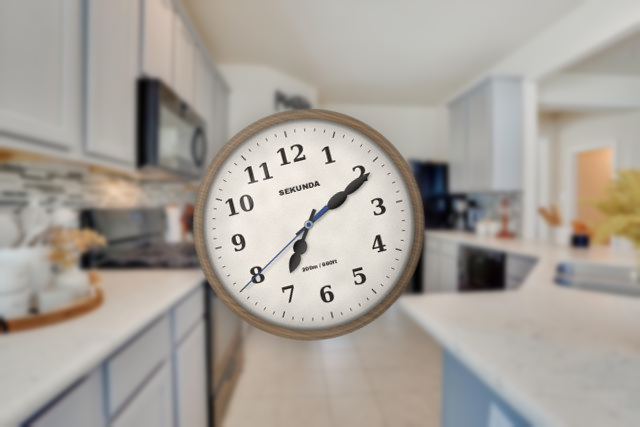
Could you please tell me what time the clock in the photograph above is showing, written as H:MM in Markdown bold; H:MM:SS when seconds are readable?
**7:10:40**
